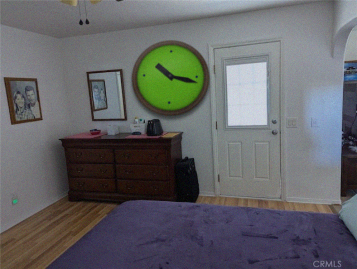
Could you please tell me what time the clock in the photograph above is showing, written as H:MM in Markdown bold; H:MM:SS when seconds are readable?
**10:17**
